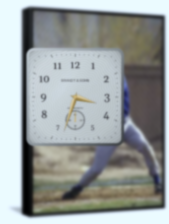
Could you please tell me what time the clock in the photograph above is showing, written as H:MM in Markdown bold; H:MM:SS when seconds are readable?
**3:33**
